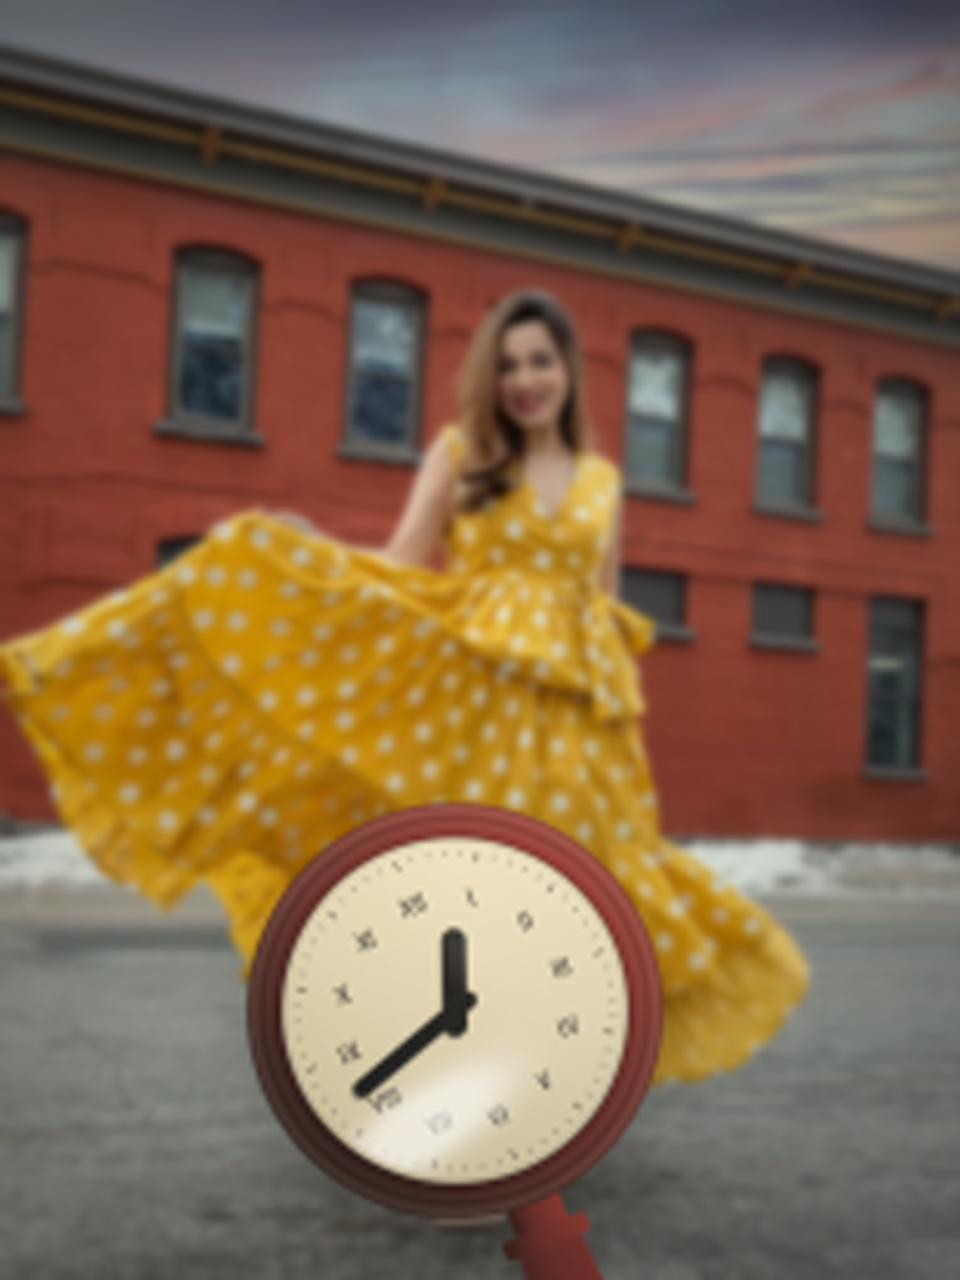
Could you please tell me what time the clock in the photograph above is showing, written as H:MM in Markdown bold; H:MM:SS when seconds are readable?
**12:42**
